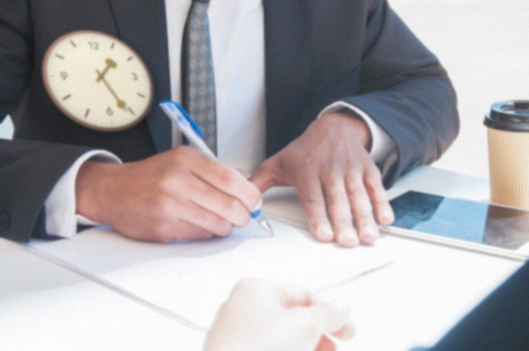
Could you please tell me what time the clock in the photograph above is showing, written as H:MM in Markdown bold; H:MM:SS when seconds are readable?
**1:26**
